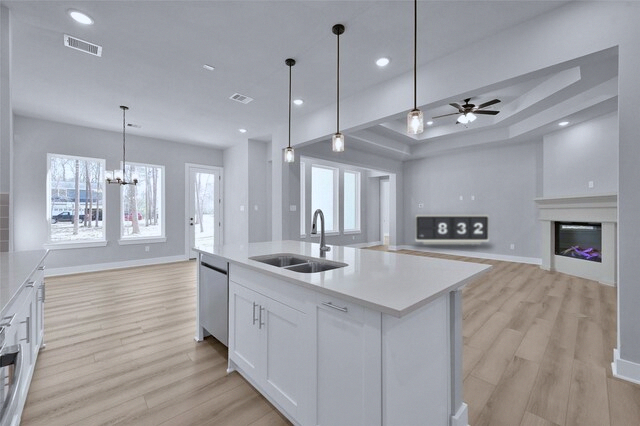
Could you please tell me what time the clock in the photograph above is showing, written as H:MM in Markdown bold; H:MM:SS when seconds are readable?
**8:32**
